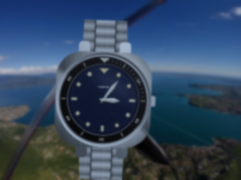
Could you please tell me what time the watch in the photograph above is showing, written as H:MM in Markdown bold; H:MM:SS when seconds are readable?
**3:06**
